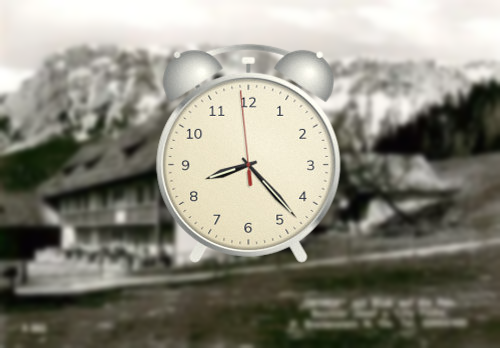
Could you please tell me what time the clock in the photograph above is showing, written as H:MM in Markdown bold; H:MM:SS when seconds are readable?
**8:22:59**
